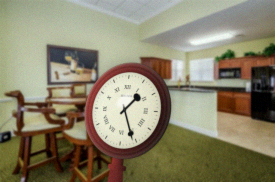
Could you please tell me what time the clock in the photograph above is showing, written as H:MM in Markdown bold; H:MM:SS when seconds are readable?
**1:26**
